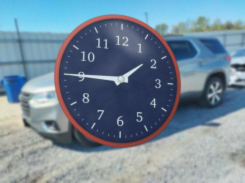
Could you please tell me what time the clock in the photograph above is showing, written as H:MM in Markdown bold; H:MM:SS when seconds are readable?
**1:45**
